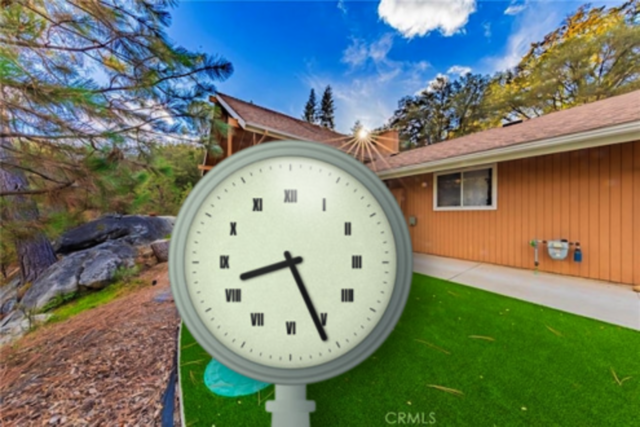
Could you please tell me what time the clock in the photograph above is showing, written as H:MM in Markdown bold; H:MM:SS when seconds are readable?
**8:26**
